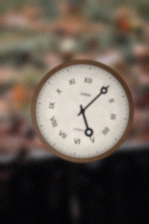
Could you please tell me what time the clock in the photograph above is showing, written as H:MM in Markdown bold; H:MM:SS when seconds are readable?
**5:06**
